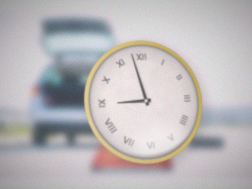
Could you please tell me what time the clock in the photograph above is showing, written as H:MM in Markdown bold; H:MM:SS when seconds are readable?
**8:58**
